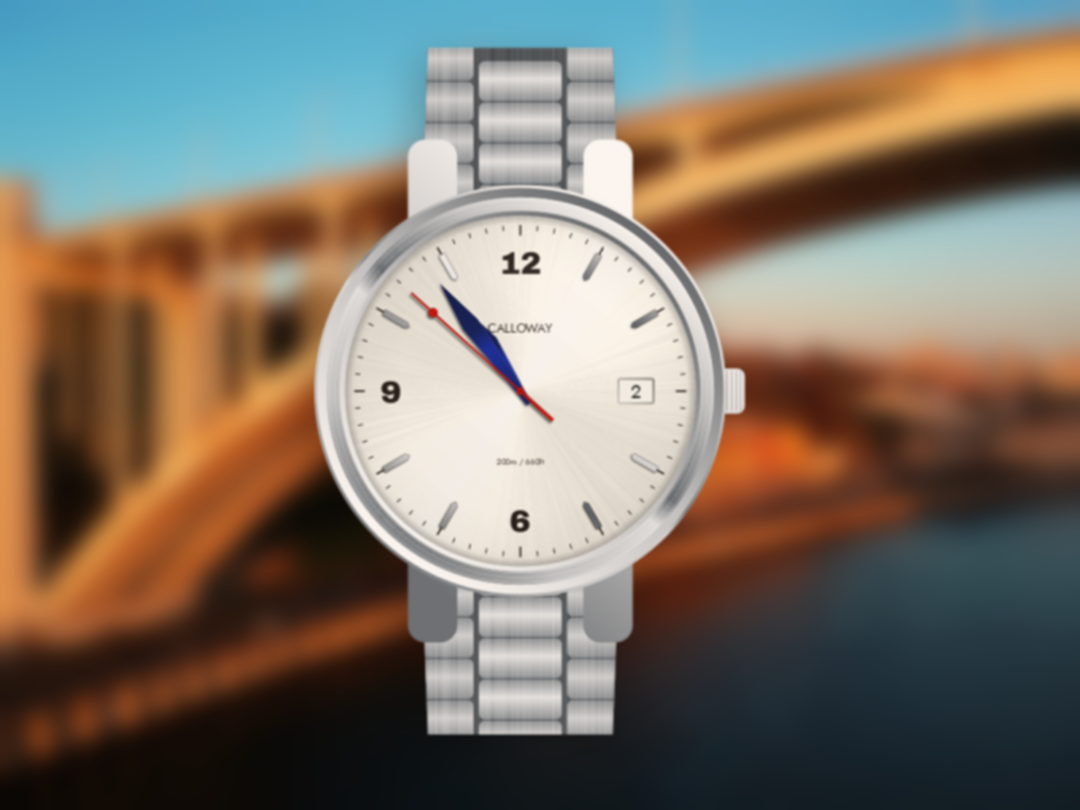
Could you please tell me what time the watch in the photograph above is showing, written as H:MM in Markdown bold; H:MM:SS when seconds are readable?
**10:53:52**
